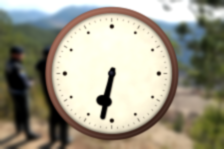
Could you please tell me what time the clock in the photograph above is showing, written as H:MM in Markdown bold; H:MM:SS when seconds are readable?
**6:32**
